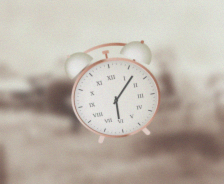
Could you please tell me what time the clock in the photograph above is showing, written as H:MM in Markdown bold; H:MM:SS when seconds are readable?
**6:07**
